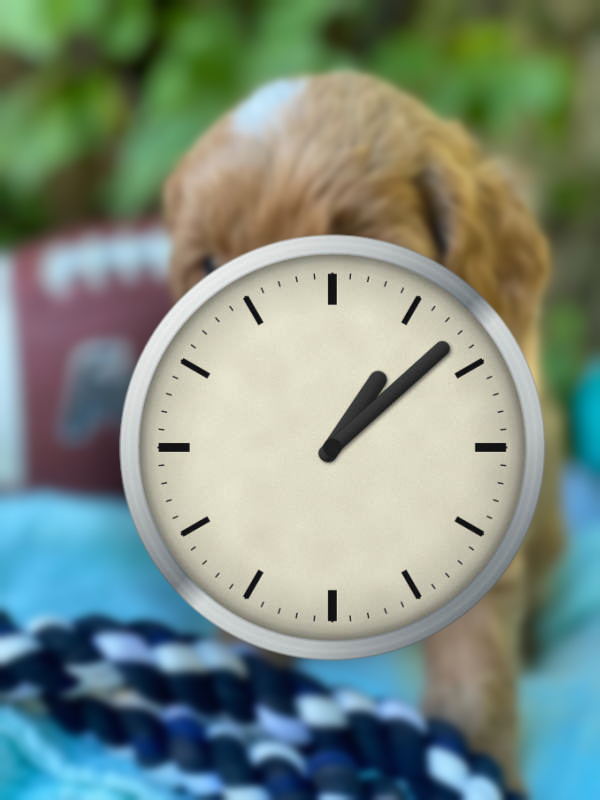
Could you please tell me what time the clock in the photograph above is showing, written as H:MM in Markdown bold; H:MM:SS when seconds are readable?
**1:08**
